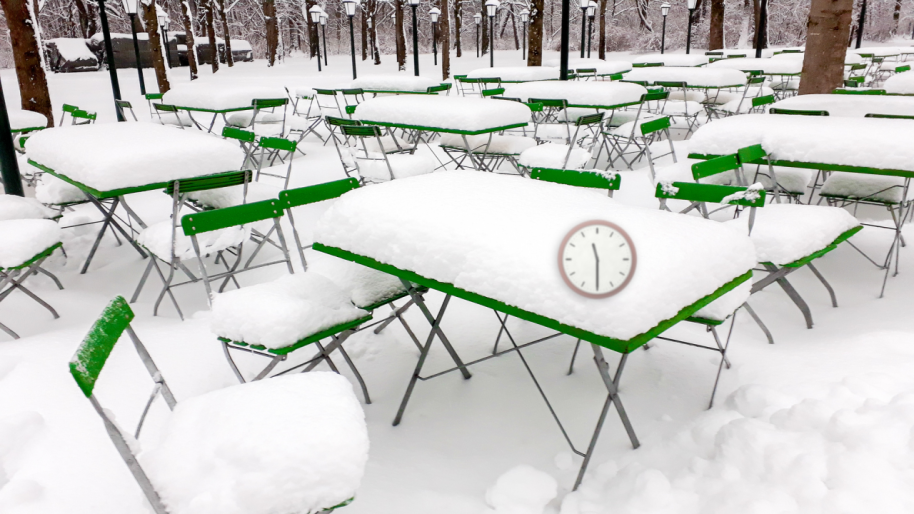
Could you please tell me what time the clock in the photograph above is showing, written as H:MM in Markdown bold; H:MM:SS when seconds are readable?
**11:30**
